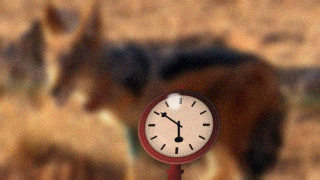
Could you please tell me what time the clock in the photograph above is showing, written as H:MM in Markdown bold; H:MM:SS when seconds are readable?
**5:51**
